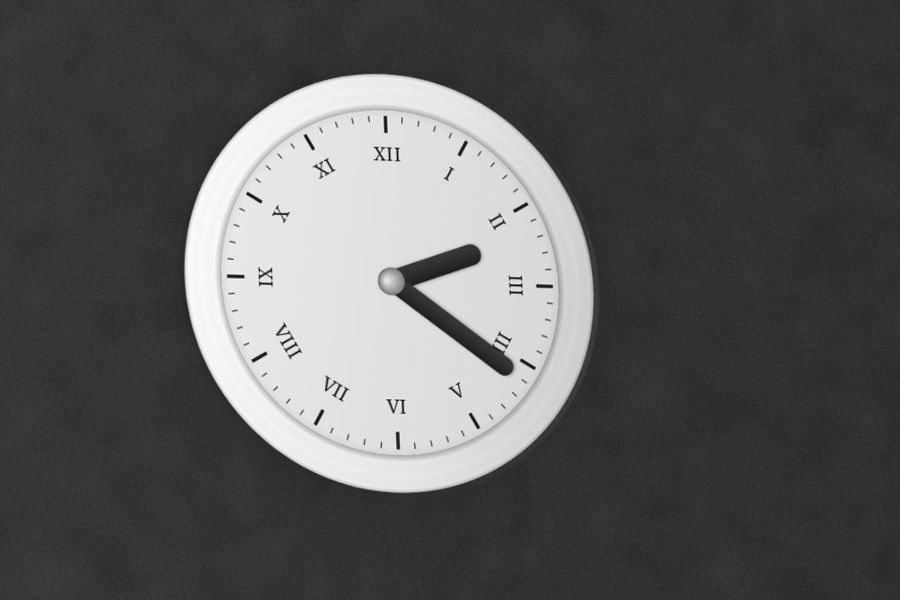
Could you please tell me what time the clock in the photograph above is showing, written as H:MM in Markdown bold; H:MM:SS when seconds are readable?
**2:21**
